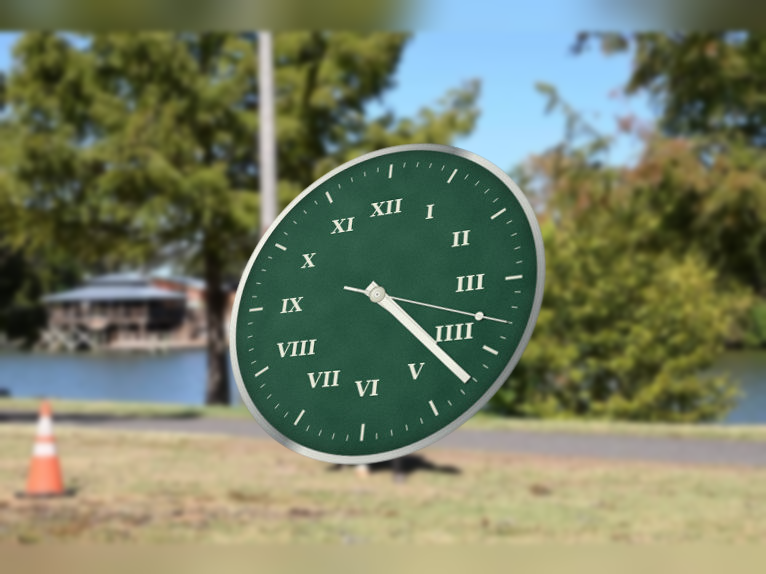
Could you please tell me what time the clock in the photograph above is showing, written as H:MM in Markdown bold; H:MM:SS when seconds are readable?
**4:22:18**
